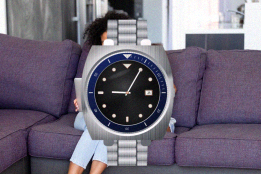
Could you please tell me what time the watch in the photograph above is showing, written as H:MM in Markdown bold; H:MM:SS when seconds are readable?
**9:05**
